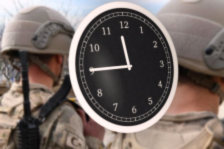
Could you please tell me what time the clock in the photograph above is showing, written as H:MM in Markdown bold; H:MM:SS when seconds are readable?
**11:45**
